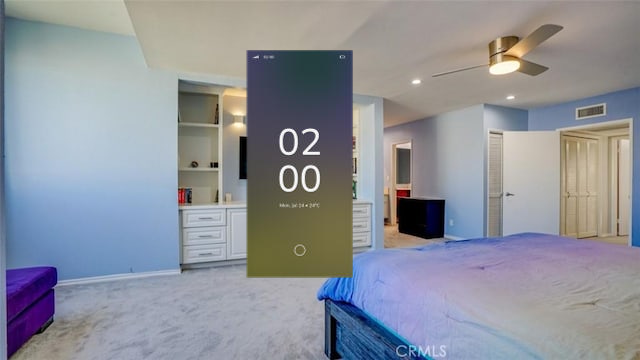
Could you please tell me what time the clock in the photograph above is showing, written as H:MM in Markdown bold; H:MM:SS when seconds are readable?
**2:00**
